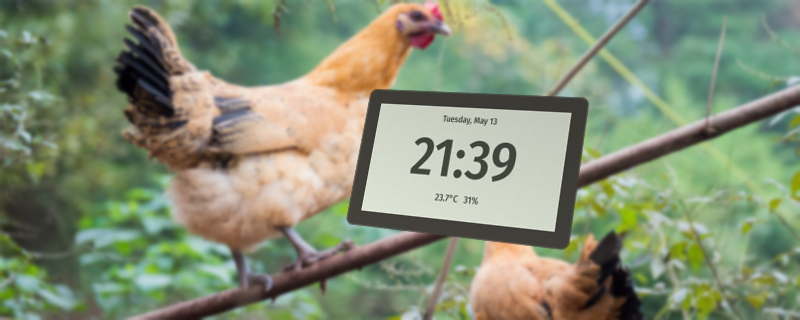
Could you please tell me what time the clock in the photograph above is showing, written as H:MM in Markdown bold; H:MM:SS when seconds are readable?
**21:39**
